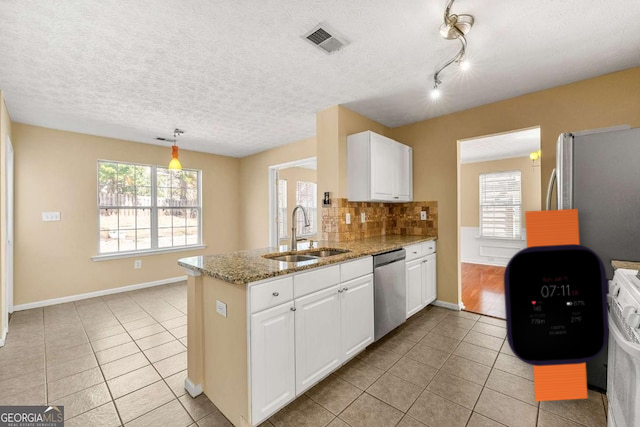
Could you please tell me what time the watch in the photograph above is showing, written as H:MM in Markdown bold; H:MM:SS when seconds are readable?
**7:11**
